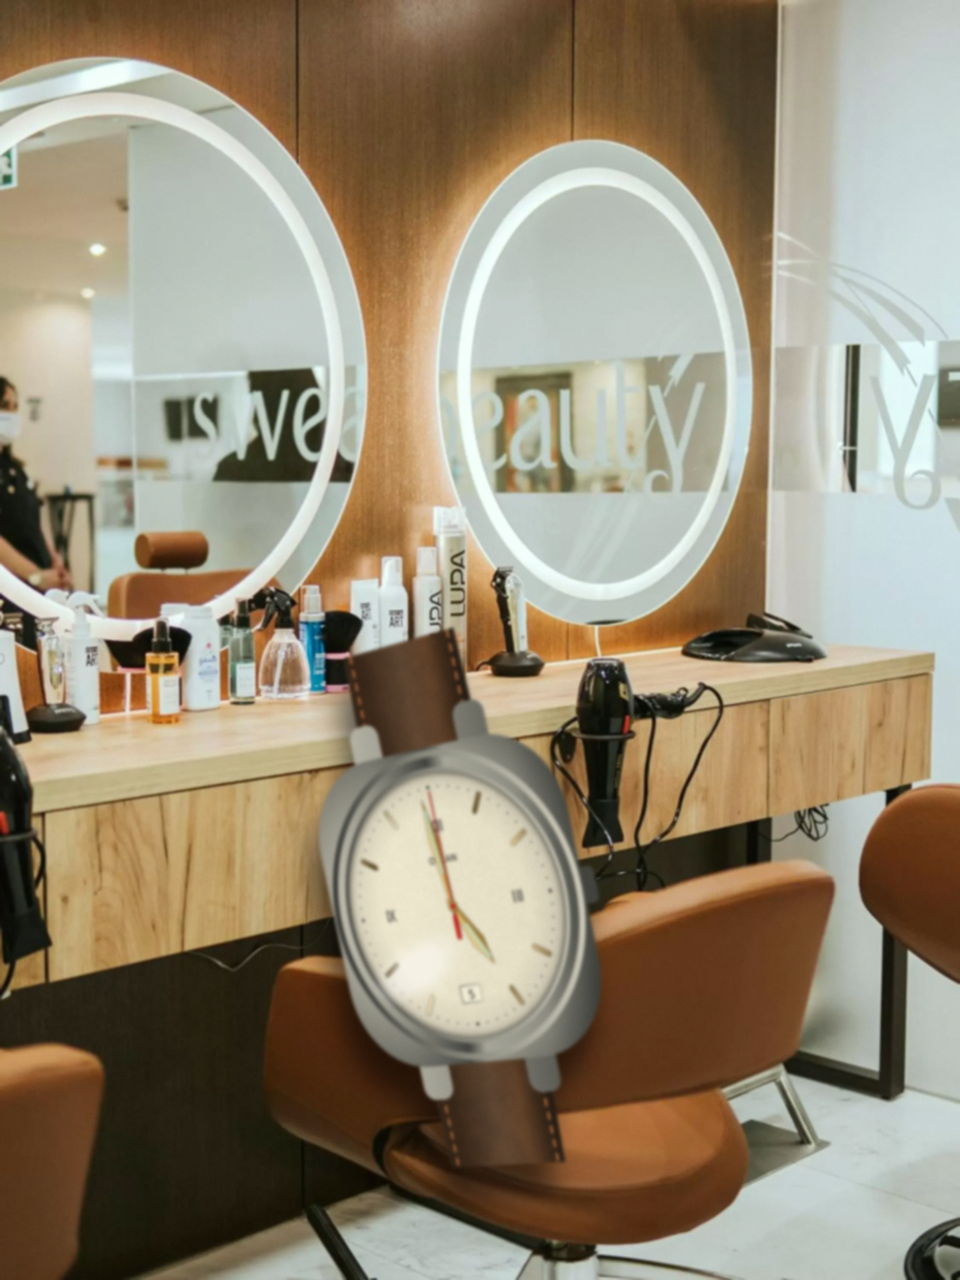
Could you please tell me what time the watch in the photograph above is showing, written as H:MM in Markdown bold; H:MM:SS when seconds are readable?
**4:59:00**
